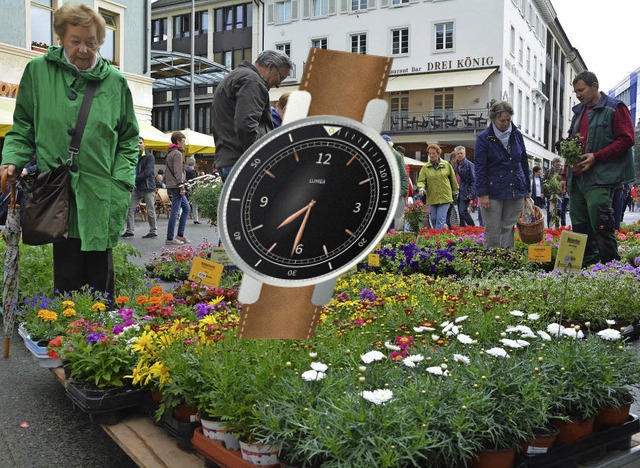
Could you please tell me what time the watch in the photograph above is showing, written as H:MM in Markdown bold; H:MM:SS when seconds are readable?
**7:31**
